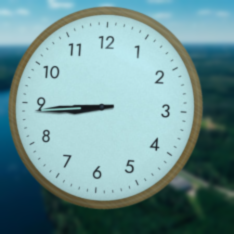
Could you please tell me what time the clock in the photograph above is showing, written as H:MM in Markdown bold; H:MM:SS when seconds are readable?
**8:44**
